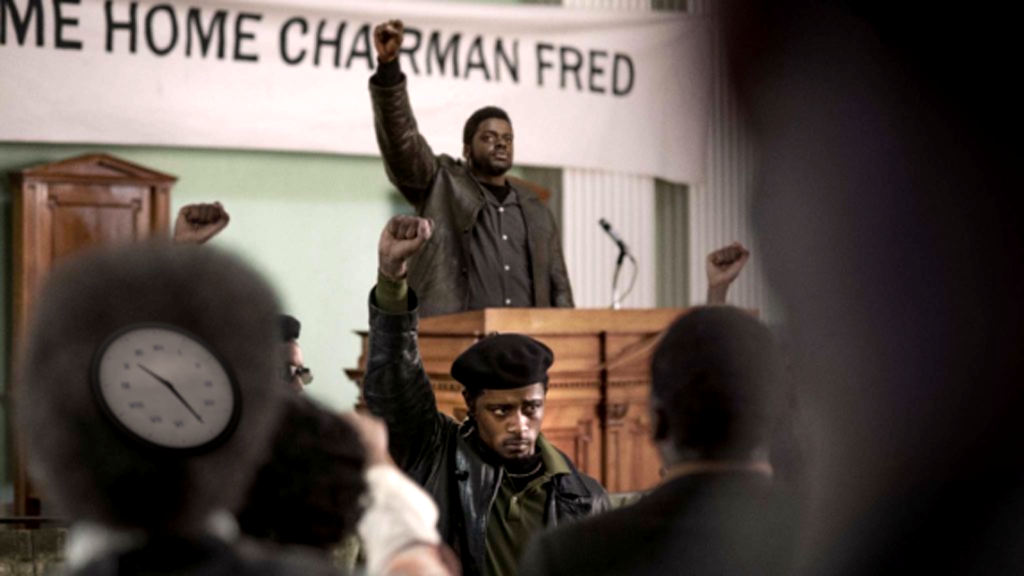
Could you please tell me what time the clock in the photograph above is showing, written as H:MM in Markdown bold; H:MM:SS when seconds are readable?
**10:25**
